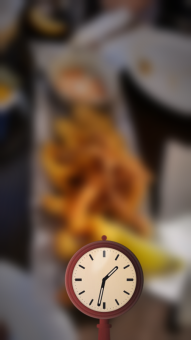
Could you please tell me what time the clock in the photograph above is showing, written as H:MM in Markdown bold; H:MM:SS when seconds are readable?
**1:32**
